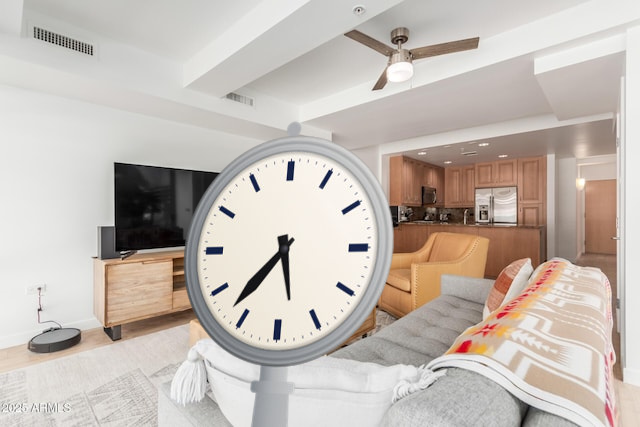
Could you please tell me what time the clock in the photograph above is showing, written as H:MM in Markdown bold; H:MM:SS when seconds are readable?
**5:37**
